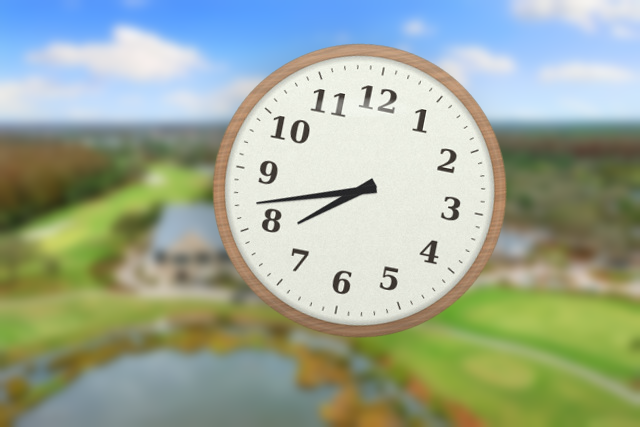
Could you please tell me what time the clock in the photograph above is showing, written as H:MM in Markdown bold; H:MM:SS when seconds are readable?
**7:42**
